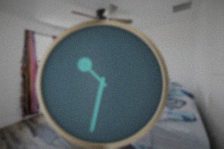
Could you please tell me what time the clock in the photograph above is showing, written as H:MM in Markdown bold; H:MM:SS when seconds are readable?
**10:32**
